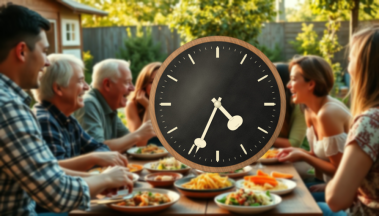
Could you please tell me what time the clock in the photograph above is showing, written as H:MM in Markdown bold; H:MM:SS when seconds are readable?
**4:34**
